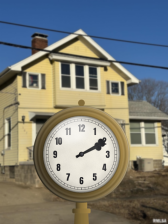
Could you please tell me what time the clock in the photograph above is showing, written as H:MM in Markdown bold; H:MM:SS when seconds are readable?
**2:10**
